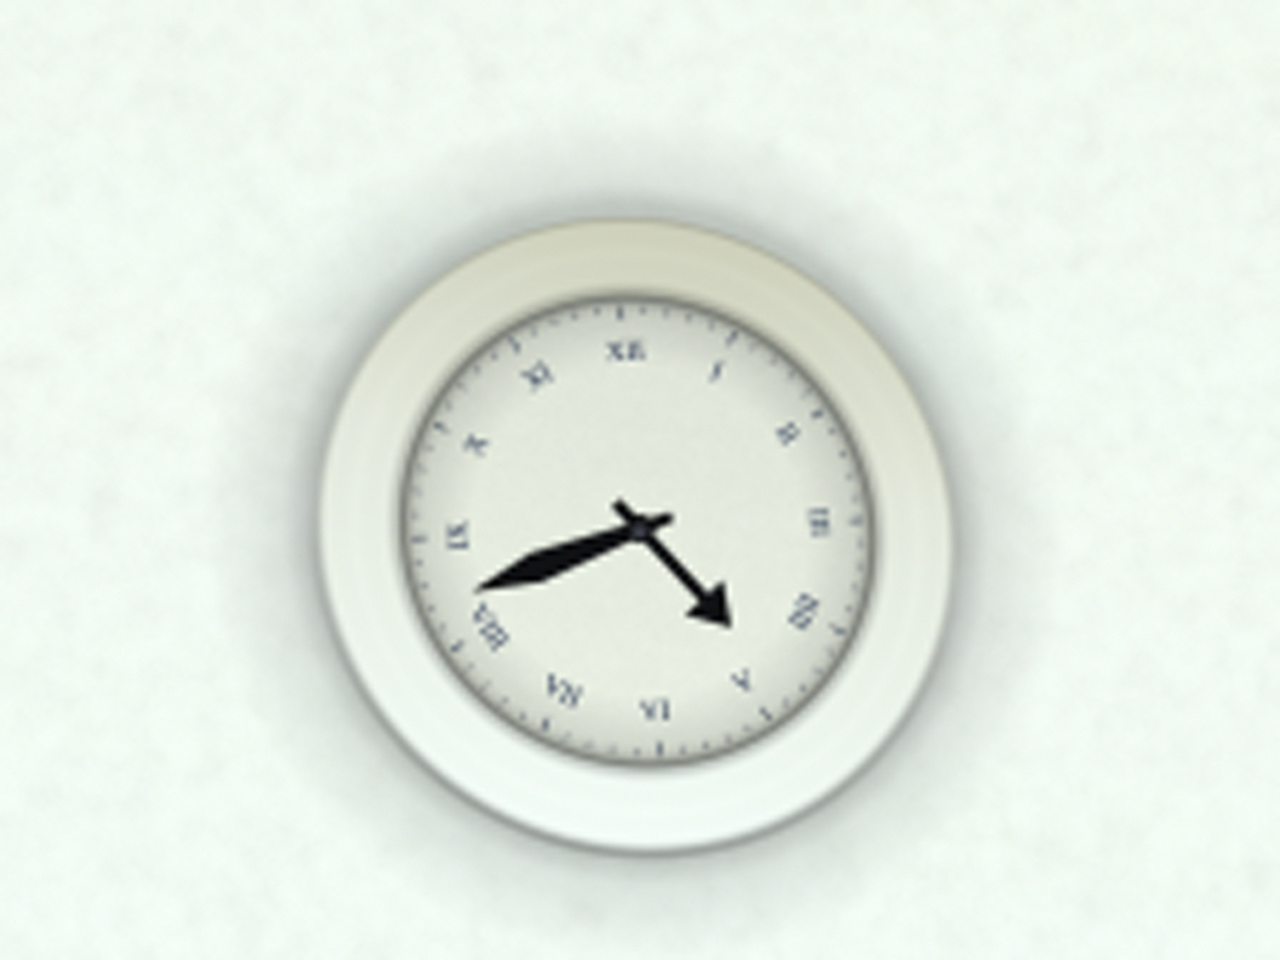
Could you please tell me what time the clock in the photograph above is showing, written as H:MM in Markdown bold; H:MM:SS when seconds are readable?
**4:42**
